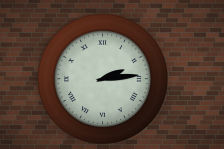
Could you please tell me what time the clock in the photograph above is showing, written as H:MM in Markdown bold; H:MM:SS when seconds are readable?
**2:14**
